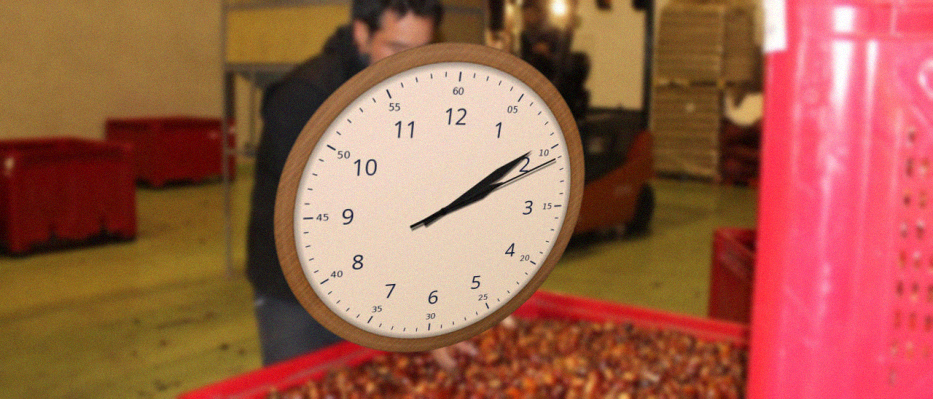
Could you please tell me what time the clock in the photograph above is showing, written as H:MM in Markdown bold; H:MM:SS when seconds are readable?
**2:09:11**
